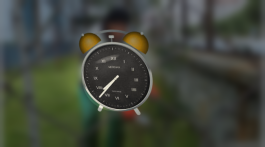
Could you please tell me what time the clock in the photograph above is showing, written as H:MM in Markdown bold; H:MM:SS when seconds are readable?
**7:37**
